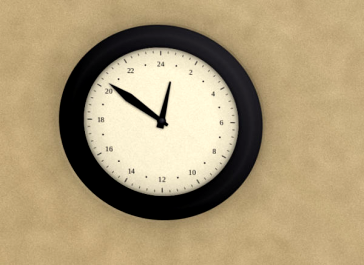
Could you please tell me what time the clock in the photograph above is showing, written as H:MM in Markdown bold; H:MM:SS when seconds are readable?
**0:51**
